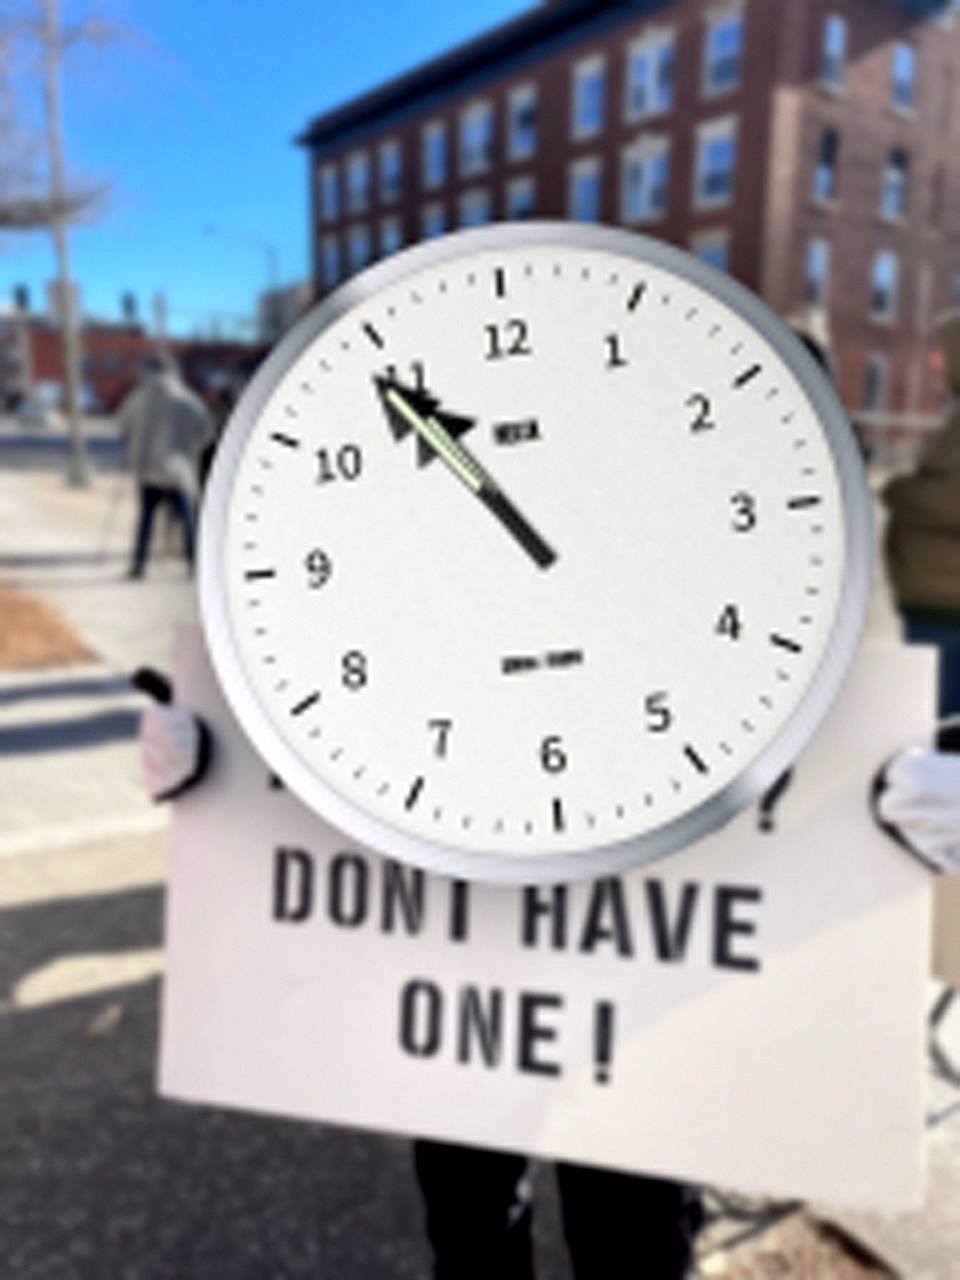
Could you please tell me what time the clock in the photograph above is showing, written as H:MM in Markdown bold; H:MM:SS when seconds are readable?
**10:54**
